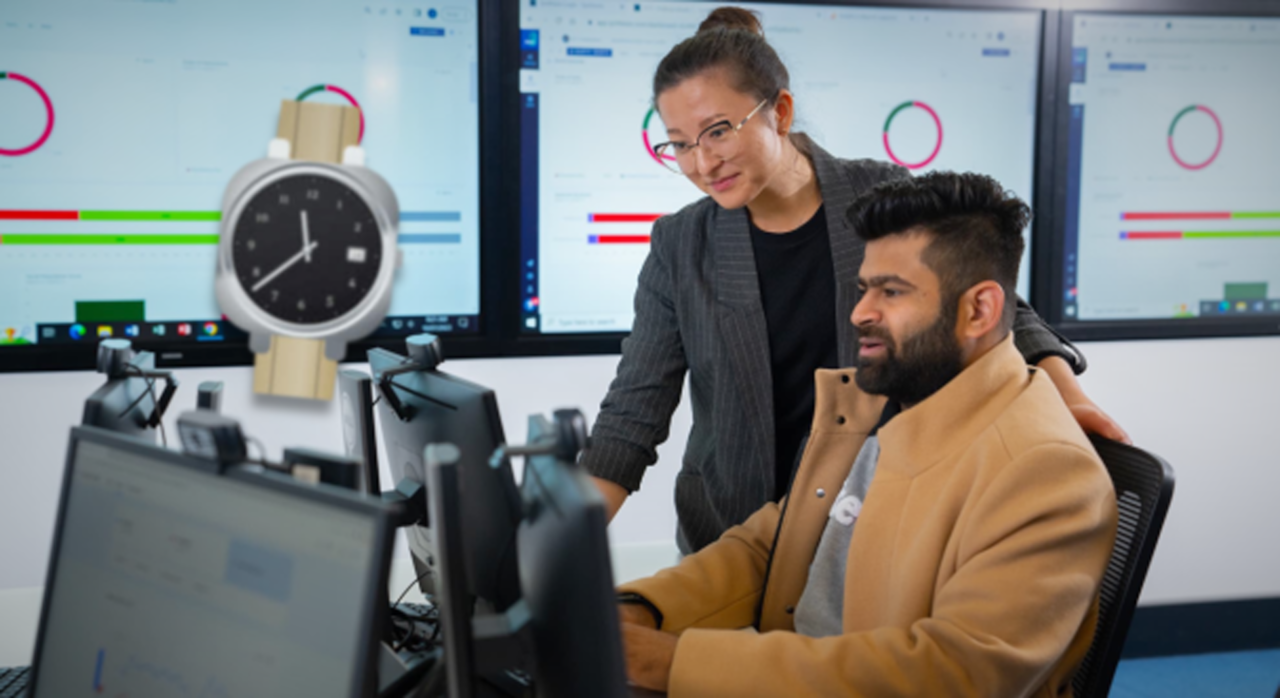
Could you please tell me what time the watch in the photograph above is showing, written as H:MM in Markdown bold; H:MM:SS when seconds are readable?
**11:38**
